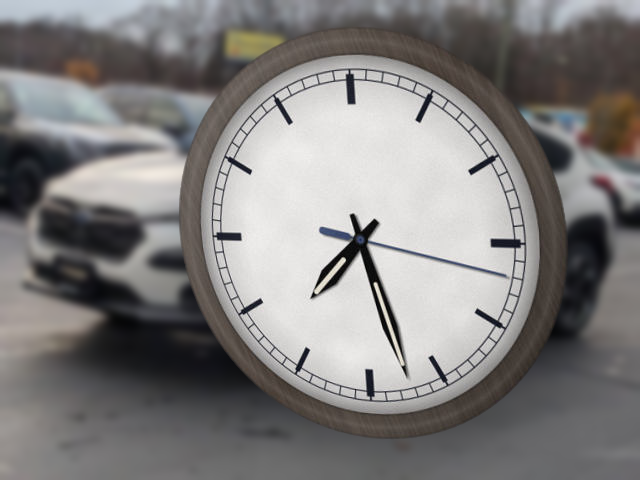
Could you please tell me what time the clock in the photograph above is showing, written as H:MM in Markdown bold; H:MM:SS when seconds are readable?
**7:27:17**
